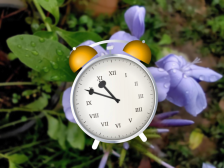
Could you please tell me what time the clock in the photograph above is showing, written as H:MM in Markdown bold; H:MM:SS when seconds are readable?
**10:49**
